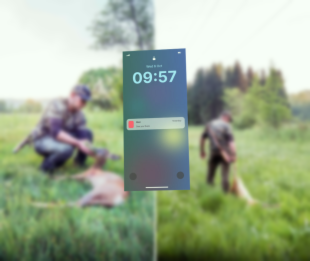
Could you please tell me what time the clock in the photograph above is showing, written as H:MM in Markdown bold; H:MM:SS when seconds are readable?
**9:57**
